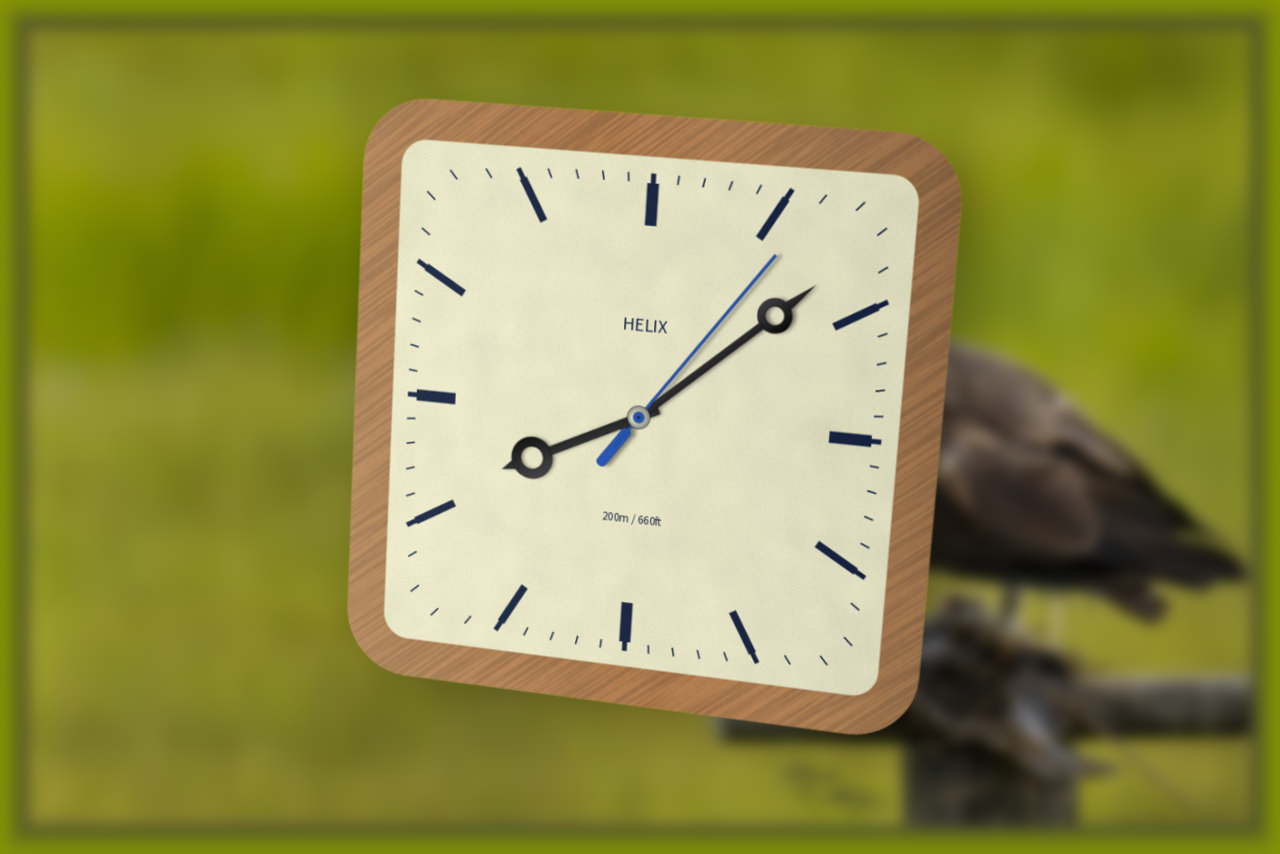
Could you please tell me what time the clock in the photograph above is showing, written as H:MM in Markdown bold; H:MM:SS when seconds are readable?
**8:08:06**
